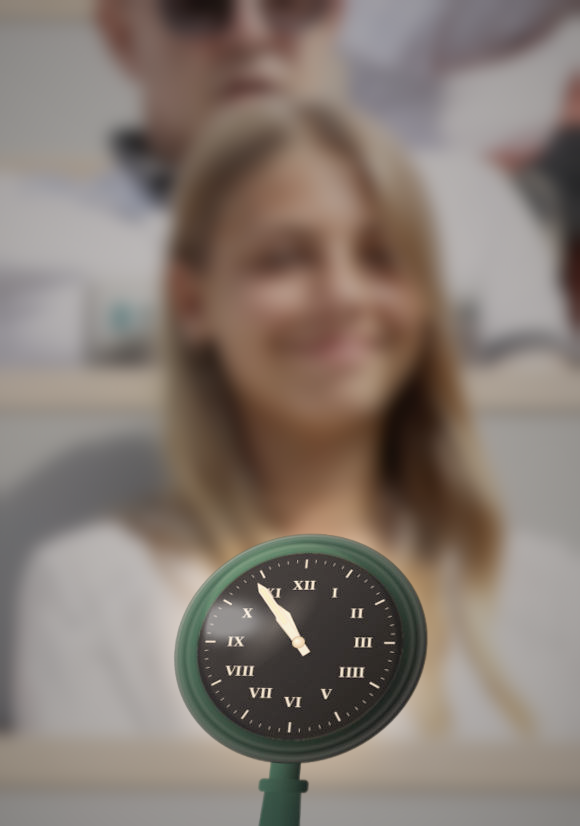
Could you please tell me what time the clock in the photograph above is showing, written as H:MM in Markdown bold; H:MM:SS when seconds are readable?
**10:54**
